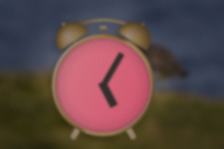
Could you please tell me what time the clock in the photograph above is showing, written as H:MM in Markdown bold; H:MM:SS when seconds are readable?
**5:05**
